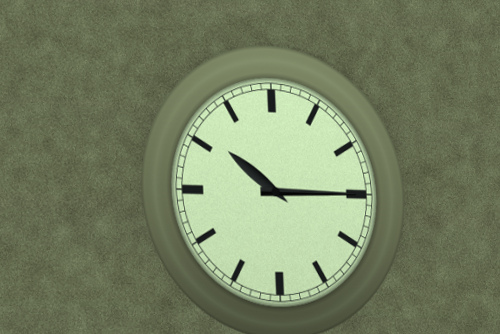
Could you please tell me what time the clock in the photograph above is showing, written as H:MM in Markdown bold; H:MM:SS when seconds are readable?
**10:15**
